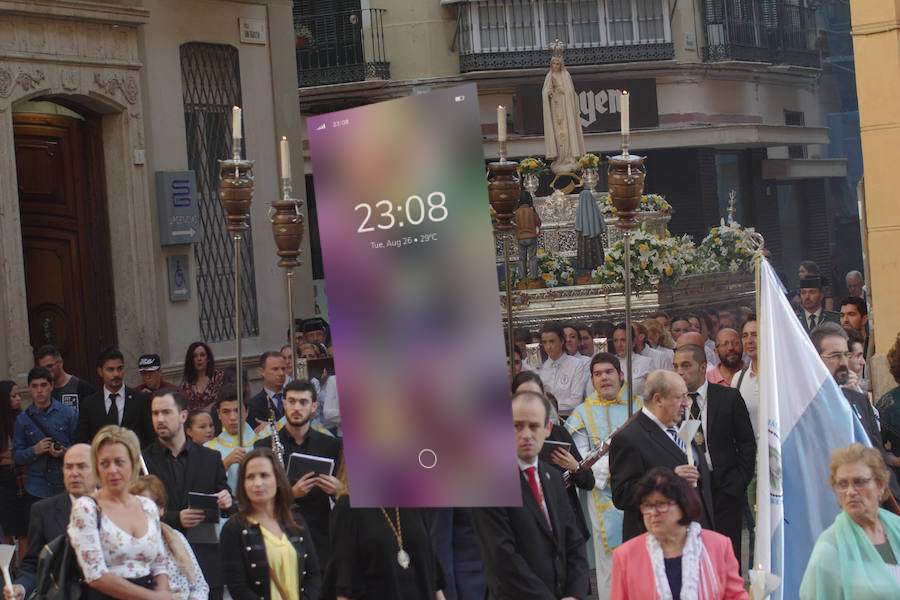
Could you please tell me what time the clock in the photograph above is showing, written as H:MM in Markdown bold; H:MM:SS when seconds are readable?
**23:08**
